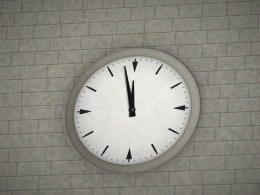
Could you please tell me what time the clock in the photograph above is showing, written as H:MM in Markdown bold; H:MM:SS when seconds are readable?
**11:58**
